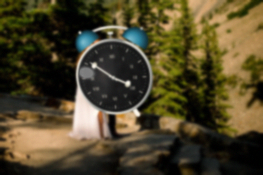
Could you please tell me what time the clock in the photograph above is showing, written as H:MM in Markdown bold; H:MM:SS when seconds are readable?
**3:51**
